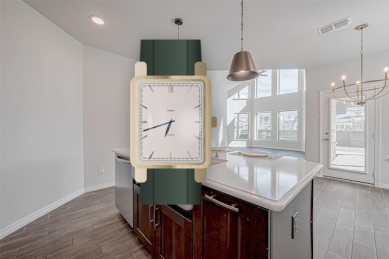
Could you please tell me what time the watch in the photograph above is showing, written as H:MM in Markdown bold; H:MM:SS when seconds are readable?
**6:42**
